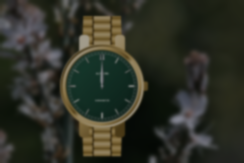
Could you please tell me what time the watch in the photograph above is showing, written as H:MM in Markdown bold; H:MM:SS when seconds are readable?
**12:00**
